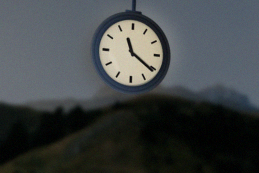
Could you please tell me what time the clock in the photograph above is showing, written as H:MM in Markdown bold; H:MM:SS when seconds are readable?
**11:21**
